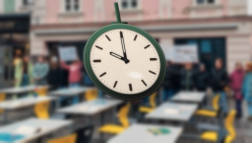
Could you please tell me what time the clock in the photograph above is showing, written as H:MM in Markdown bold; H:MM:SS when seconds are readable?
**10:00**
